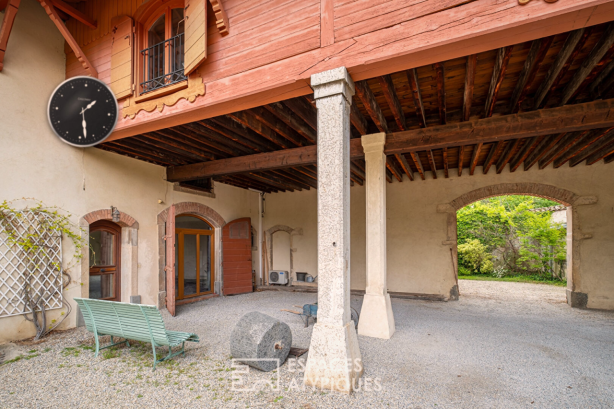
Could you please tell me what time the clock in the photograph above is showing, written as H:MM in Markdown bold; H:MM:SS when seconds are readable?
**1:28**
